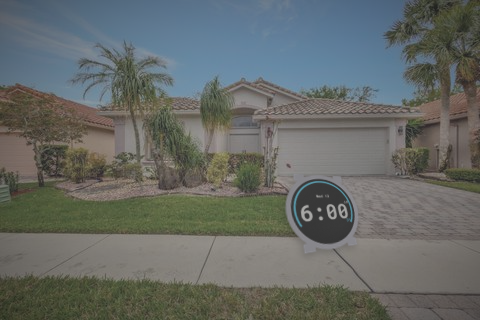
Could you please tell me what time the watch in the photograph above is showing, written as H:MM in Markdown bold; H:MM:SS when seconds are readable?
**6:00**
